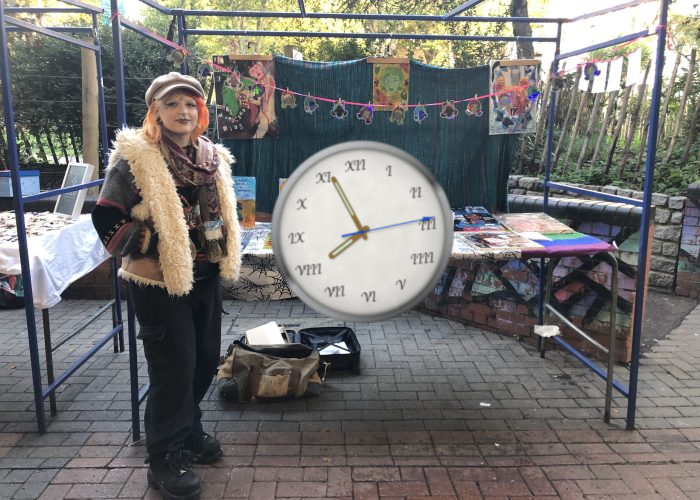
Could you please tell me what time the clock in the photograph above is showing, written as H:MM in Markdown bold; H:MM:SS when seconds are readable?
**7:56:14**
